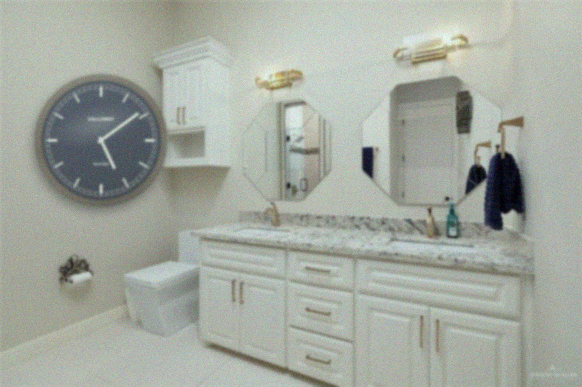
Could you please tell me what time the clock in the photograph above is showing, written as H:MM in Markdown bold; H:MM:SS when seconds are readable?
**5:09**
